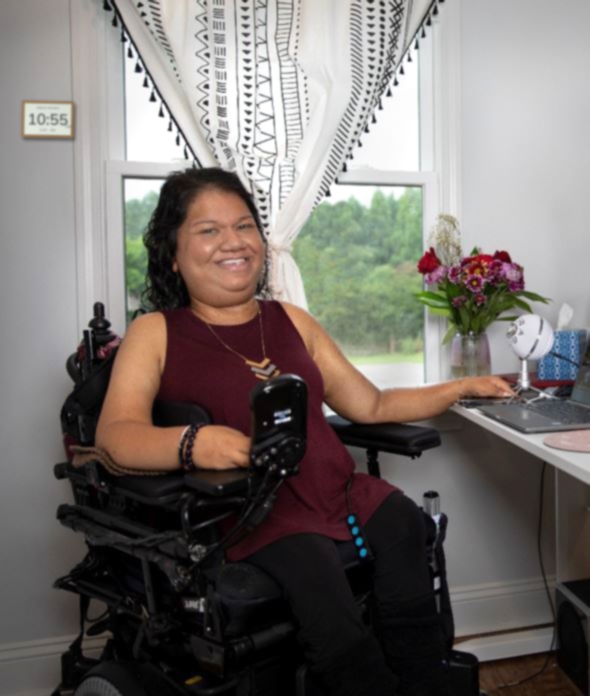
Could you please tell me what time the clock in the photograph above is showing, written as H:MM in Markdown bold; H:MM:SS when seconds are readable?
**10:55**
